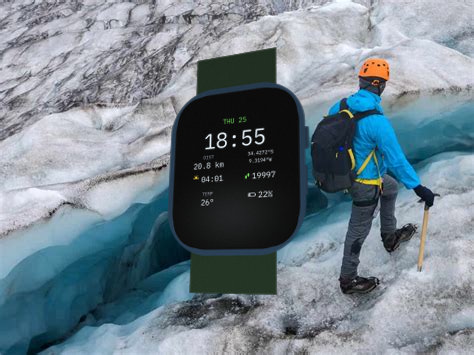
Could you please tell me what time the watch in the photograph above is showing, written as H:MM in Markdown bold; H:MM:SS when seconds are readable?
**18:55**
